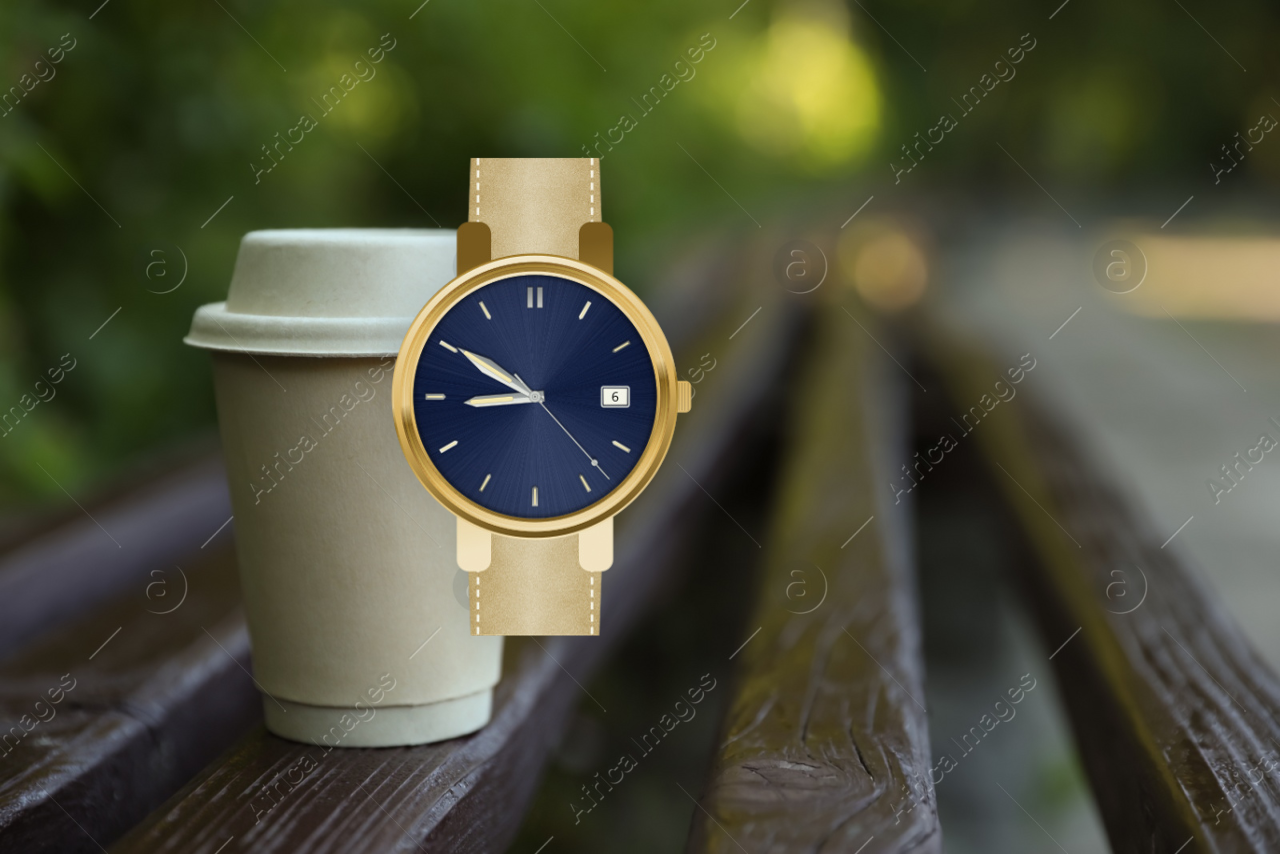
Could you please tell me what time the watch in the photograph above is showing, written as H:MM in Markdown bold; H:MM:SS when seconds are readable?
**8:50:23**
